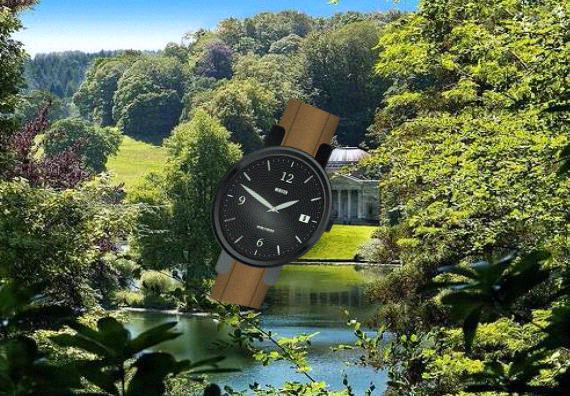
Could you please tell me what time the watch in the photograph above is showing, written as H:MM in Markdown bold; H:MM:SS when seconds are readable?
**1:48**
